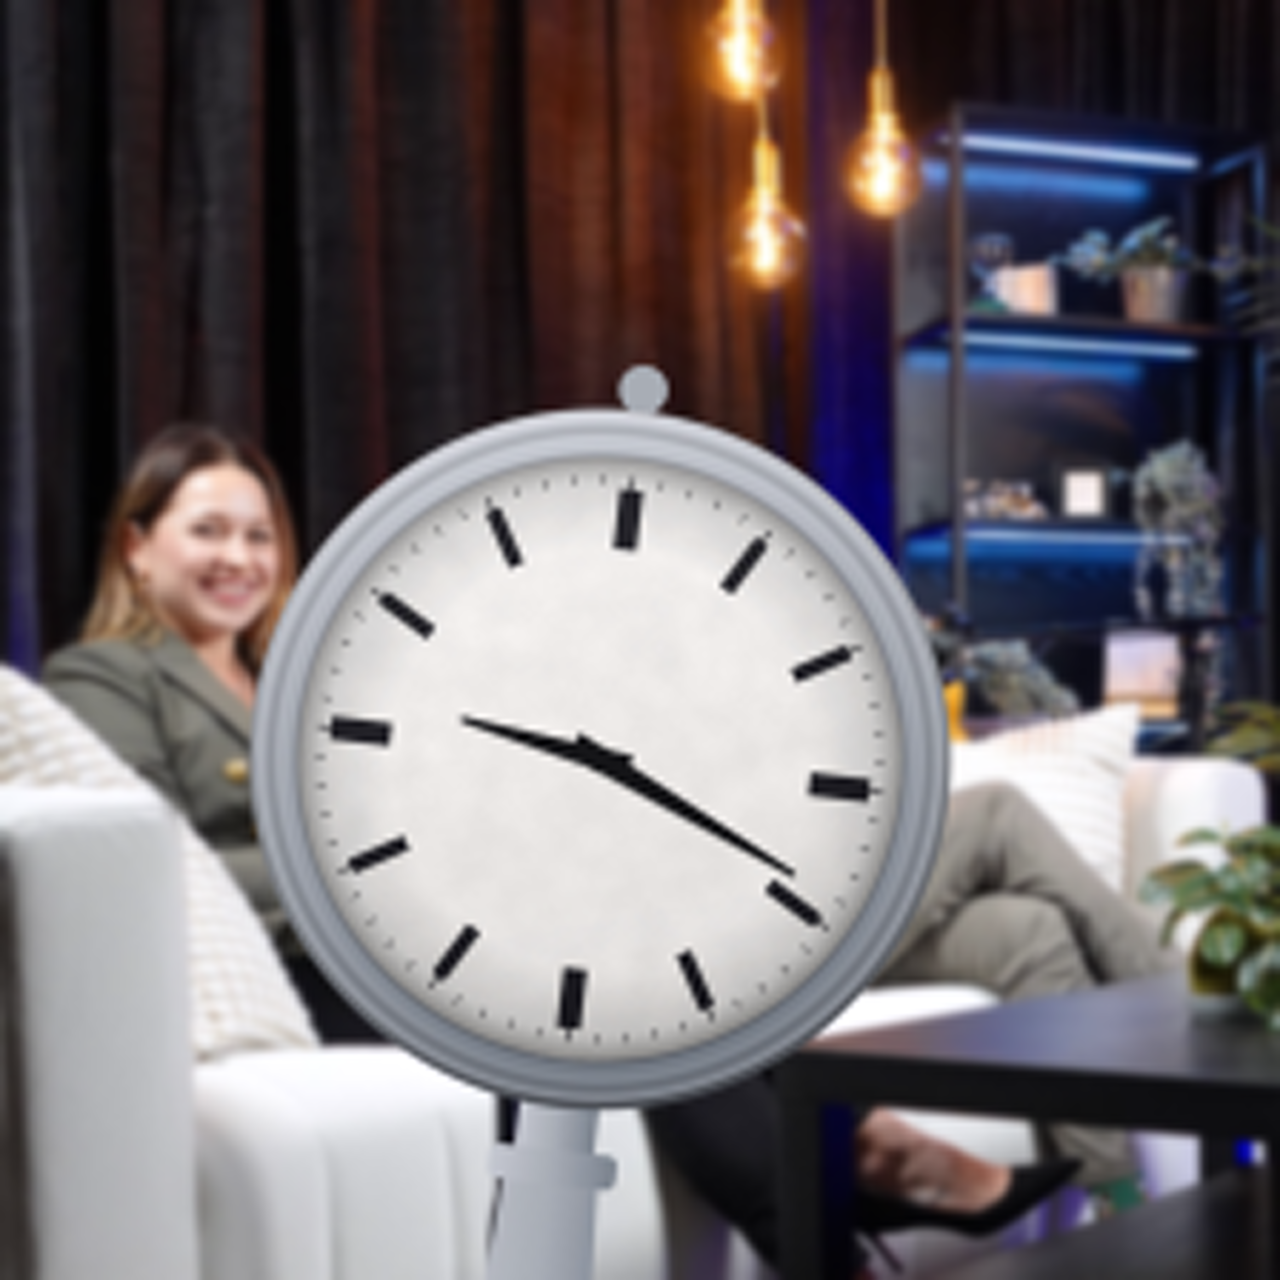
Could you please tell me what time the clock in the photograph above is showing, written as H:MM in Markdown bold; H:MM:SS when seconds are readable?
**9:19**
